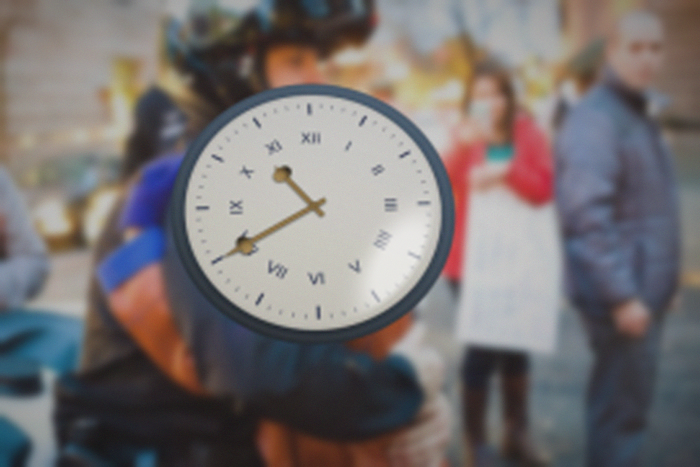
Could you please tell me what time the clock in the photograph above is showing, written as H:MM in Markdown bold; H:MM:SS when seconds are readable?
**10:40**
